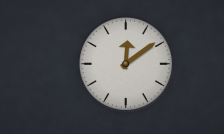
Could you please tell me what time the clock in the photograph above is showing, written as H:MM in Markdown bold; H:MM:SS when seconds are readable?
**12:09**
